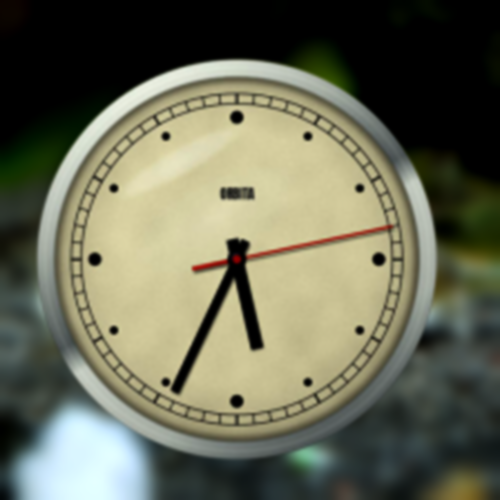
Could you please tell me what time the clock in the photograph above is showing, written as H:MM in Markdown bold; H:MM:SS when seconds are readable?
**5:34:13**
